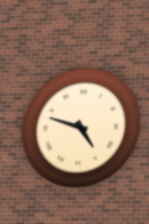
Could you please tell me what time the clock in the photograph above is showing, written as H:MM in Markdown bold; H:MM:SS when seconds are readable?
**4:48**
